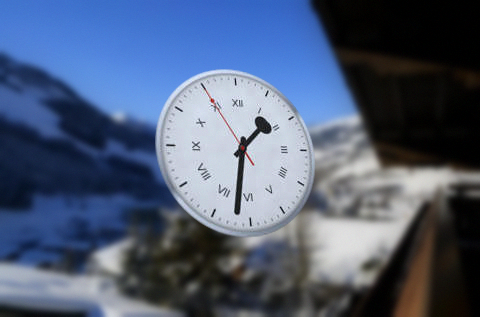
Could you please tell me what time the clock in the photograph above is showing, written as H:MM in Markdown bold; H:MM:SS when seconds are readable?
**1:31:55**
